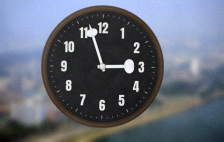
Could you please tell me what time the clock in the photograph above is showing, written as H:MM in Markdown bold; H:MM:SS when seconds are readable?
**2:57**
